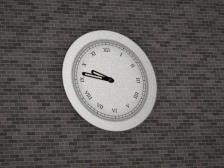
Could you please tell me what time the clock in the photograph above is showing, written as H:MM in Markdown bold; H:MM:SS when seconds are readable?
**9:47**
